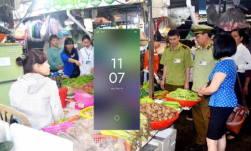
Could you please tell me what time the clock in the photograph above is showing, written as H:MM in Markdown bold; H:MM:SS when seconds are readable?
**11:07**
